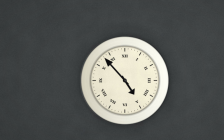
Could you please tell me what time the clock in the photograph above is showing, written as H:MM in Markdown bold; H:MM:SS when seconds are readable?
**4:53**
